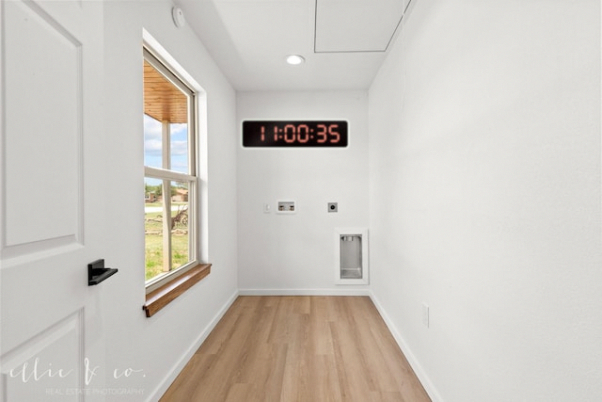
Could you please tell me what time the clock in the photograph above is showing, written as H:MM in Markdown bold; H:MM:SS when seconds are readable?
**11:00:35**
